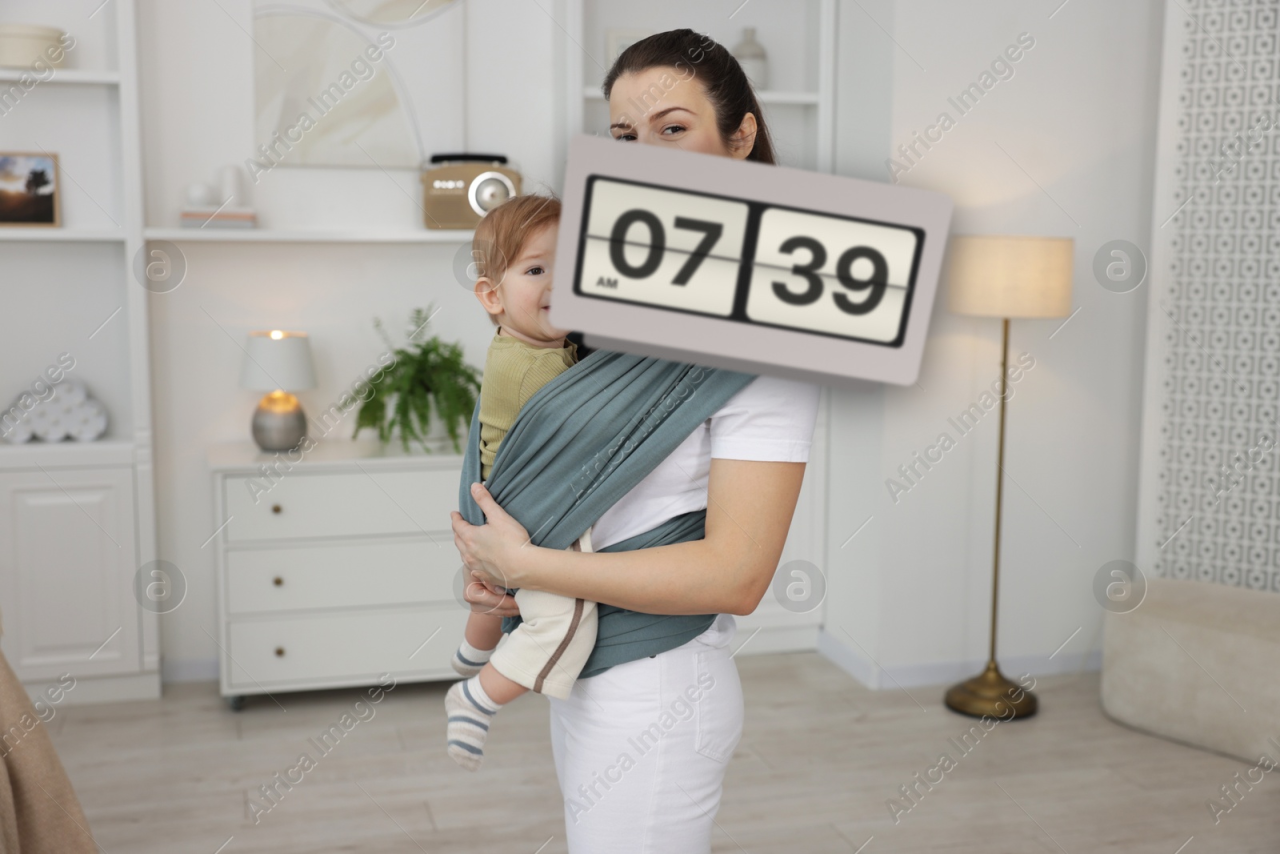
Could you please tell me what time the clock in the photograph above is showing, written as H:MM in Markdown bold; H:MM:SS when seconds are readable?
**7:39**
